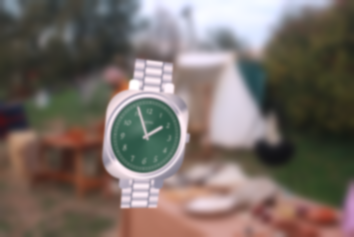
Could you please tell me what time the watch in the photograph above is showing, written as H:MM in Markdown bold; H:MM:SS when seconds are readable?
**1:56**
